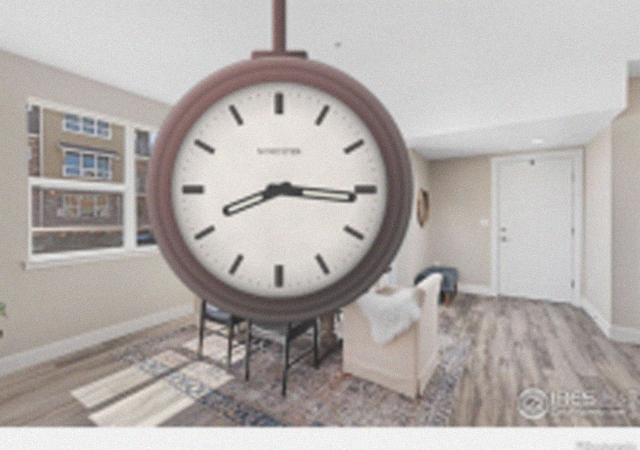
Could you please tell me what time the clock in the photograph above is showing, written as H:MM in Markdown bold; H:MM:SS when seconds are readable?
**8:16**
